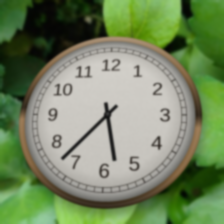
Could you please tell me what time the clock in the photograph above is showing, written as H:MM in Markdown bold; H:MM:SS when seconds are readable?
**5:37**
